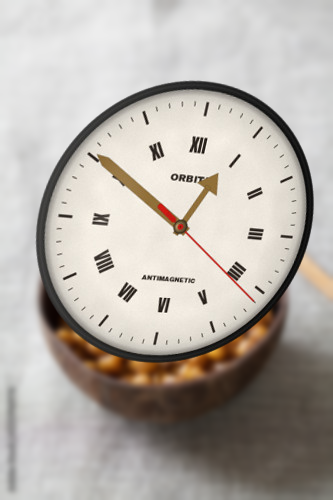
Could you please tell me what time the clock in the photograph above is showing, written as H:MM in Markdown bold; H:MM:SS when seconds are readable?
**12:50:21**
